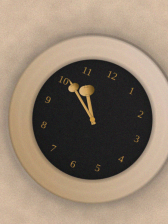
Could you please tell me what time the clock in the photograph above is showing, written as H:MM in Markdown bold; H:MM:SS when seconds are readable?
**10:51**
